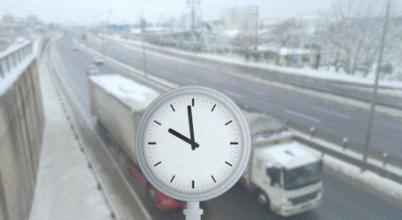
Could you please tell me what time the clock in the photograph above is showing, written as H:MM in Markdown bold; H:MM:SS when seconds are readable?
**9:59**
